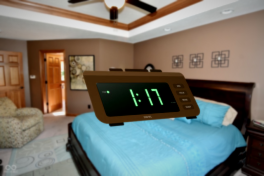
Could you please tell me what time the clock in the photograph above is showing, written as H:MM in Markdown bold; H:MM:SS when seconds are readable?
**1:17**
